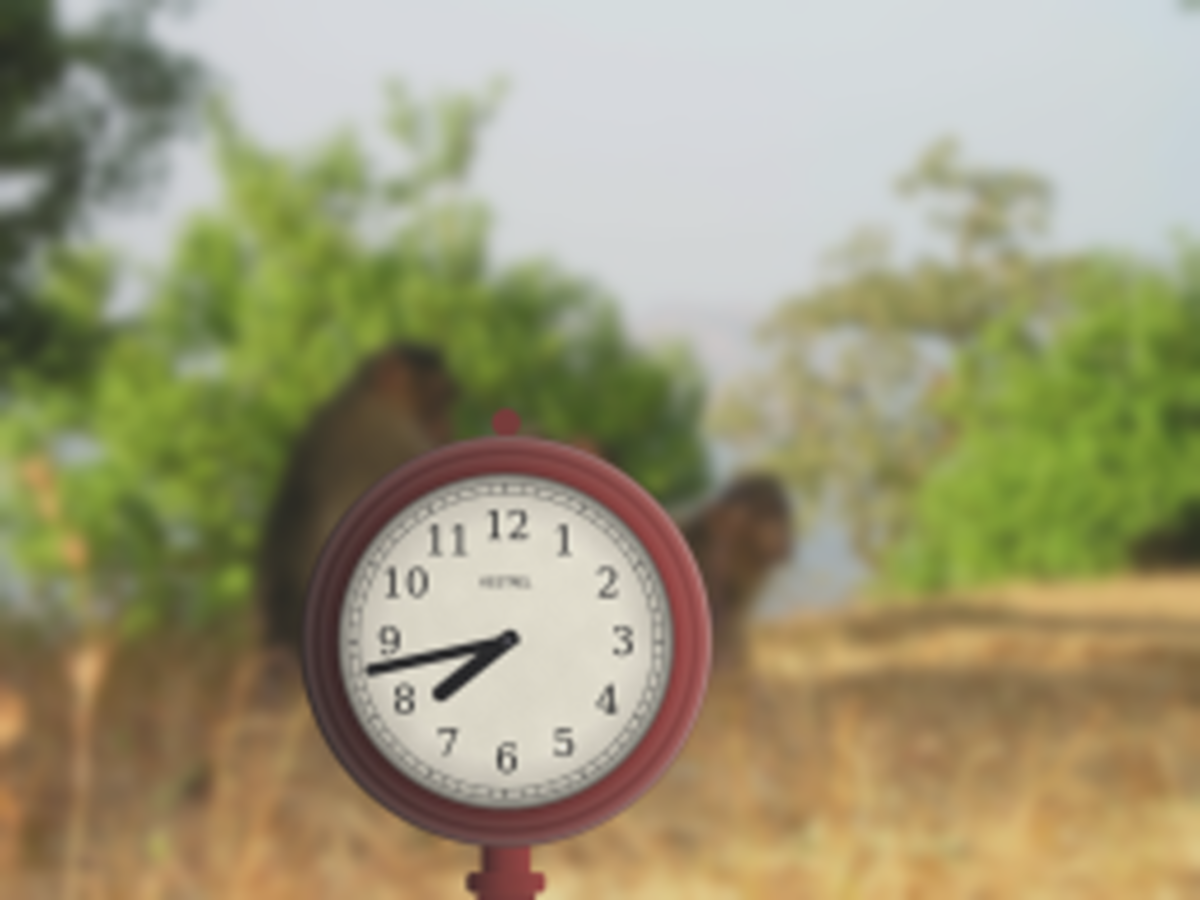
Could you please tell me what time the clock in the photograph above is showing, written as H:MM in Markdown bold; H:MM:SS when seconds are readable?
**7:43**
